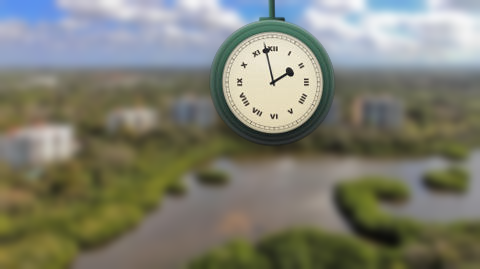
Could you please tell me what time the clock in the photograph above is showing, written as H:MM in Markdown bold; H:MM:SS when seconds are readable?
**1:58**
